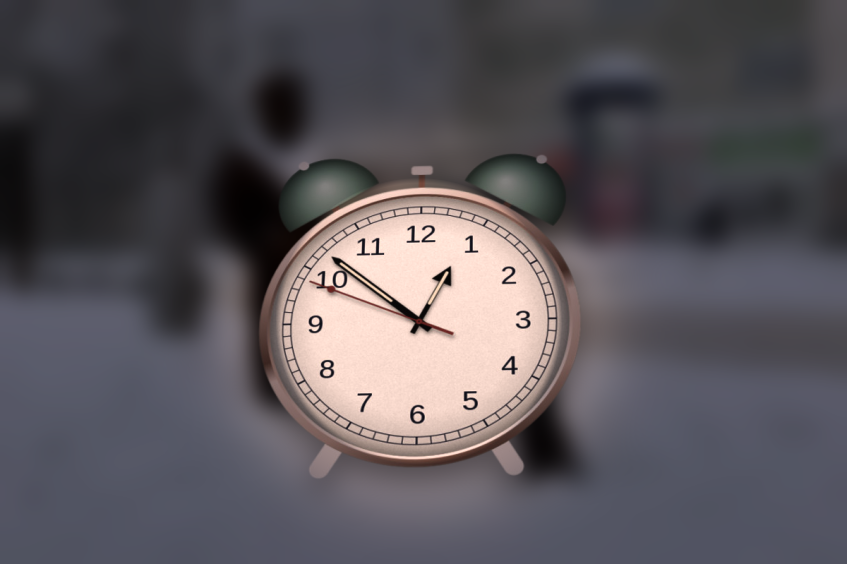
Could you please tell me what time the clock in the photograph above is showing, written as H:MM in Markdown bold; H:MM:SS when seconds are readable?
**12:51:49**
